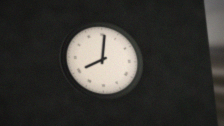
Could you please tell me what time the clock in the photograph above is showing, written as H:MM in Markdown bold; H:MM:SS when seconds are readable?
**8:01**
